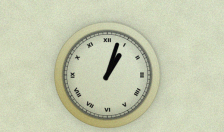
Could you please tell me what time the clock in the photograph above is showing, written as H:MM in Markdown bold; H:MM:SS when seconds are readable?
**1:03**
